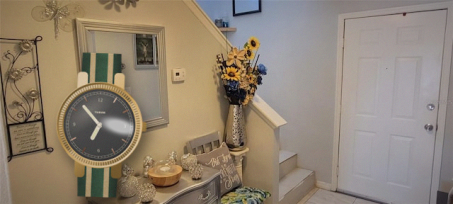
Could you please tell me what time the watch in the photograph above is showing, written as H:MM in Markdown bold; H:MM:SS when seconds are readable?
**6:53**
